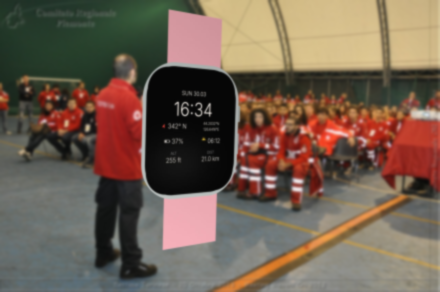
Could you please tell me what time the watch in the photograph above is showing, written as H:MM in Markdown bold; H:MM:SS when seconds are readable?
**16:34**
